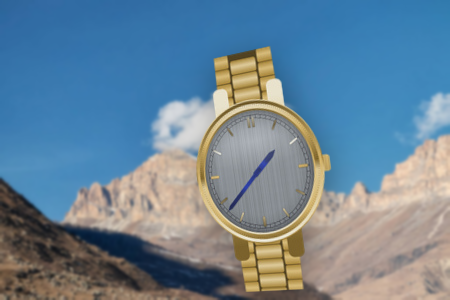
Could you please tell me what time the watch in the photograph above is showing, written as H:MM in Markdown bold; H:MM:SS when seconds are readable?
**1:38**
